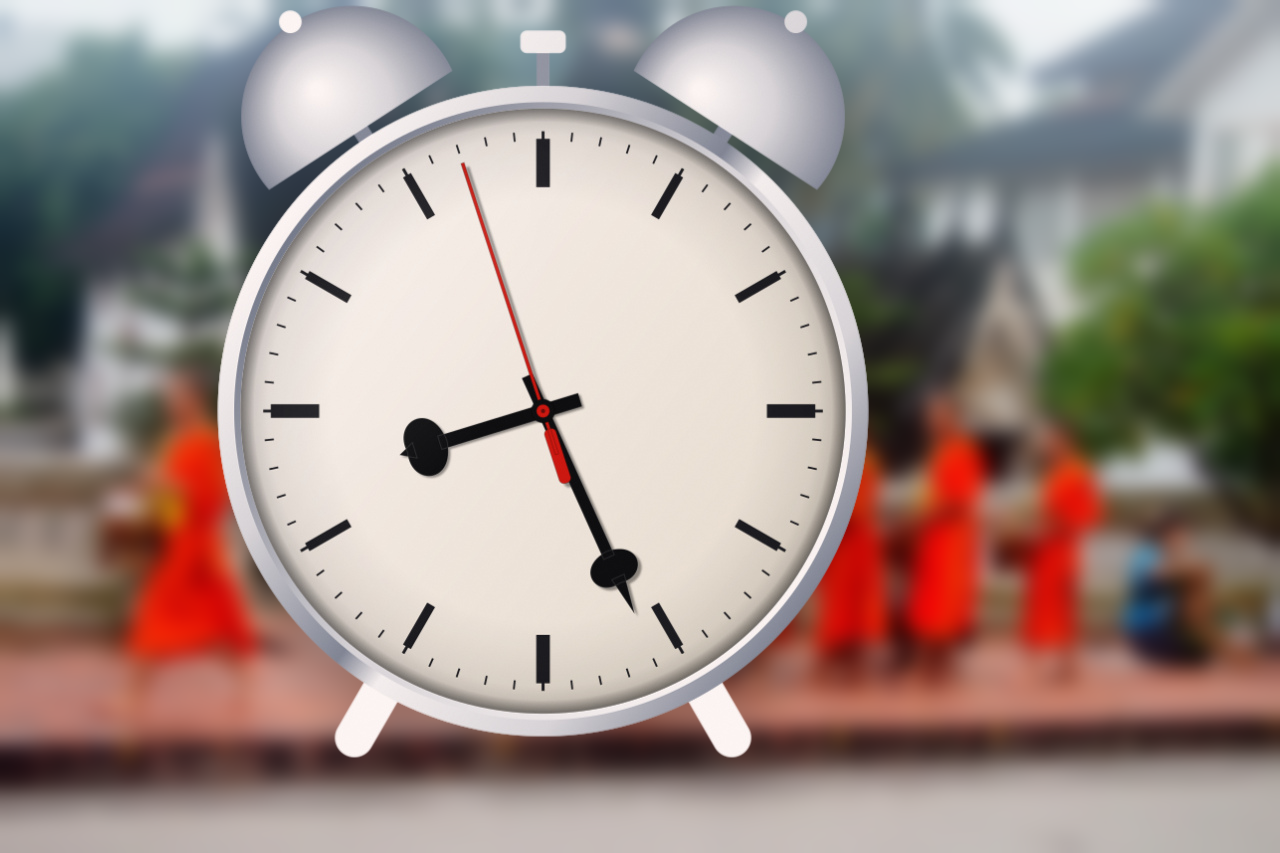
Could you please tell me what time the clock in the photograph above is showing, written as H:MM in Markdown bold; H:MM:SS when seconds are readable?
**8:25:57**
